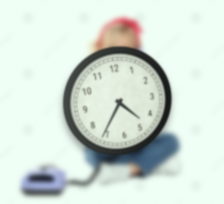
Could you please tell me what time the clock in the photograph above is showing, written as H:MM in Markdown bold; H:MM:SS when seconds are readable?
**4:36**
